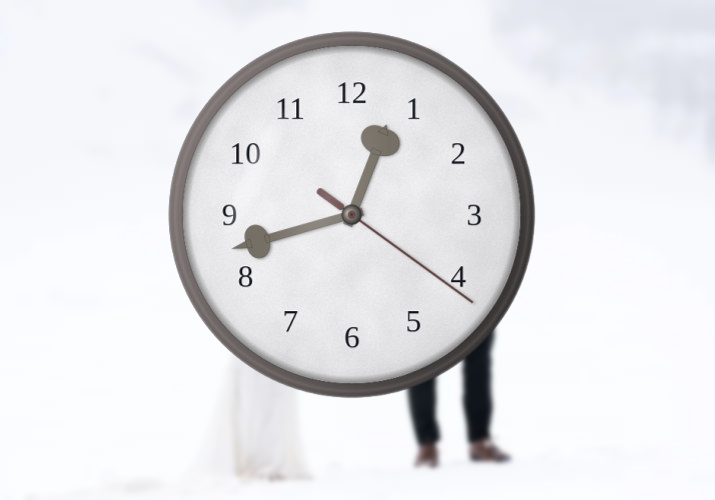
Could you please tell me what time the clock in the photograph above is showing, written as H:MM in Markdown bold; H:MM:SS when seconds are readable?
**12:42:21**
